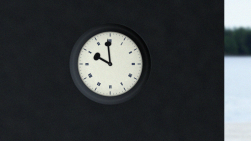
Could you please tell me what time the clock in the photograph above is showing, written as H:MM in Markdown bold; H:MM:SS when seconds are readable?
**9:59**
